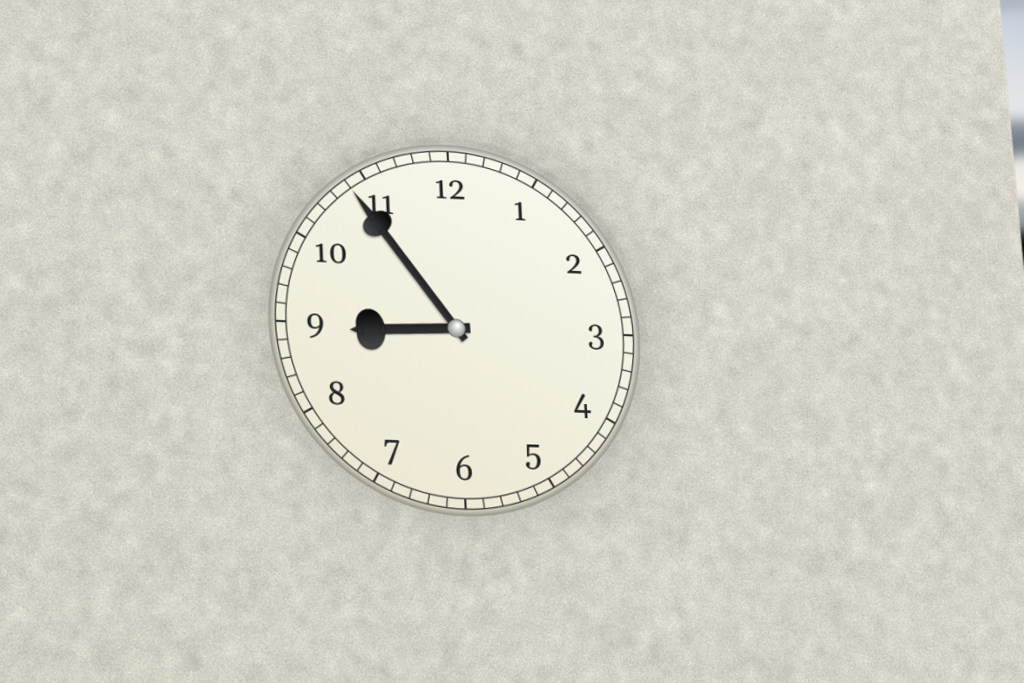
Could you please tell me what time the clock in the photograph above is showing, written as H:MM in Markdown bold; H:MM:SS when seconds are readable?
**8:54**
